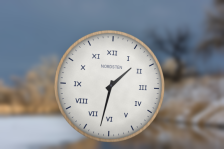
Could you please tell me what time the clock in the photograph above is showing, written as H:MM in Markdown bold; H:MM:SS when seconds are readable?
**1:32**
